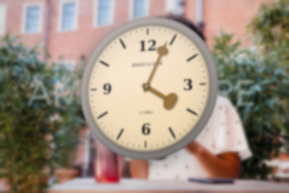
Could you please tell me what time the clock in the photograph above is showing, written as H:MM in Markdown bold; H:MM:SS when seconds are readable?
**4:04**
